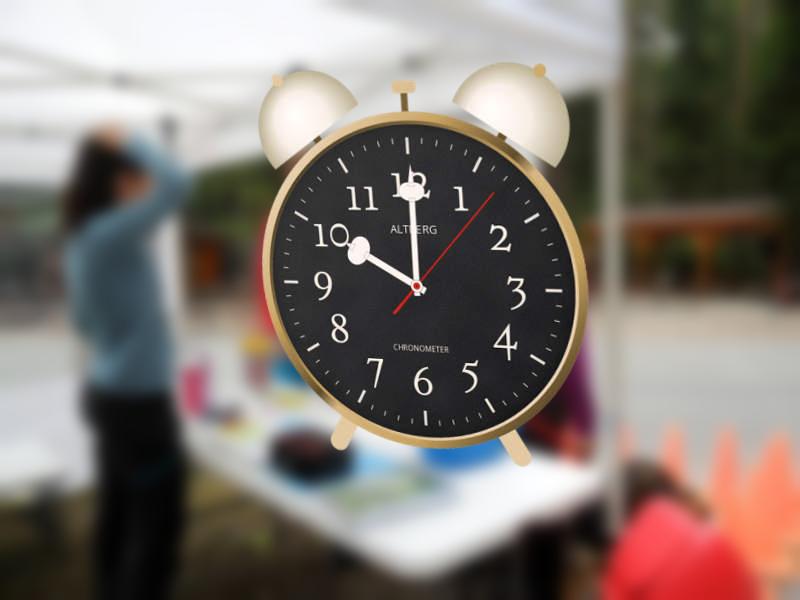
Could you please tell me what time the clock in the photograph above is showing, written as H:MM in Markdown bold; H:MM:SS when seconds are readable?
**10:00:07**
